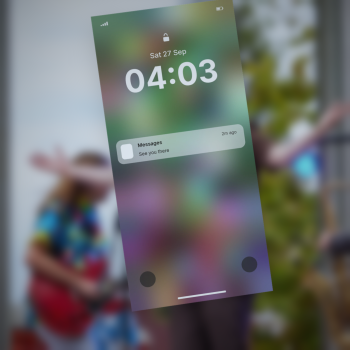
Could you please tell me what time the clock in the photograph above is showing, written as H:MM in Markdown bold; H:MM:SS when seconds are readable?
**4:03**
